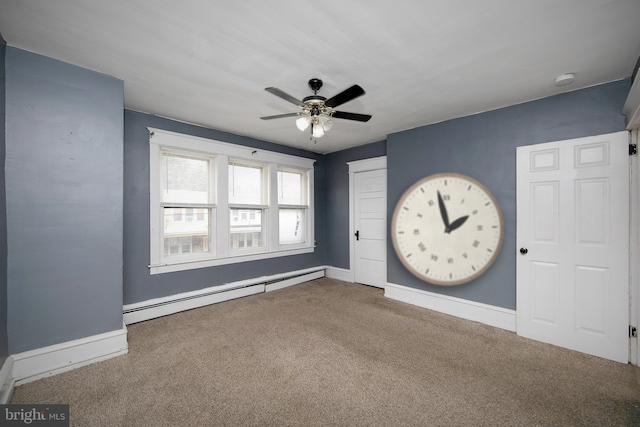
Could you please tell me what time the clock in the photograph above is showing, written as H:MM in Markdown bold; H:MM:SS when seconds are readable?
**1:58**
